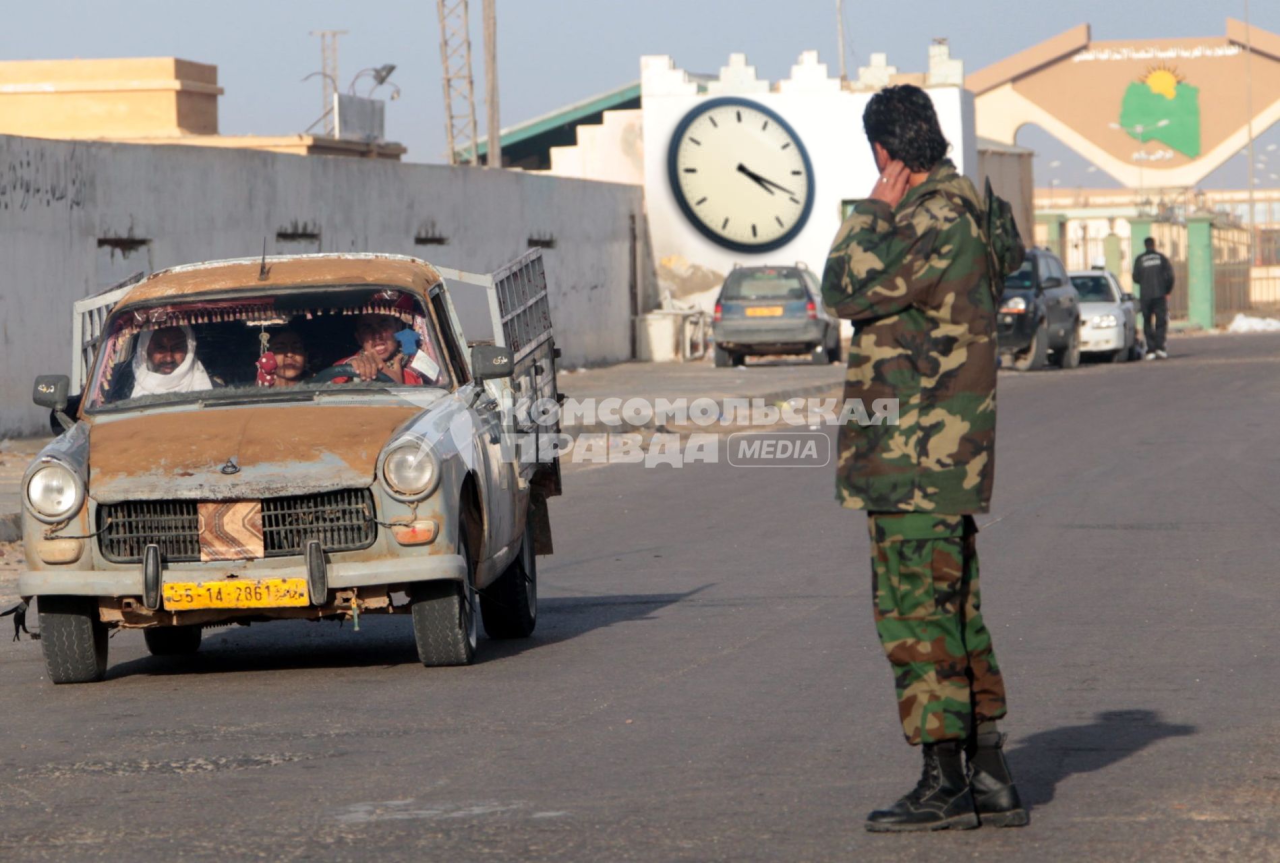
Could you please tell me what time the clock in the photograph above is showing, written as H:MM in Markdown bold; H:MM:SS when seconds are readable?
**4:19**
